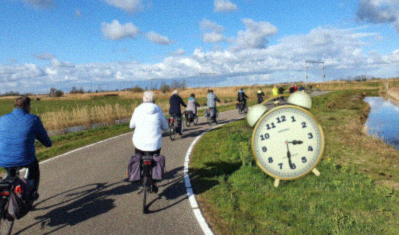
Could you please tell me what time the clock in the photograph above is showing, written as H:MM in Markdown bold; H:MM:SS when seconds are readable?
**3:31**
